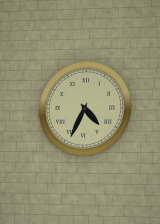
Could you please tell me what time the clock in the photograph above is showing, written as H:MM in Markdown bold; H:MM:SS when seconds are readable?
**4:34**
